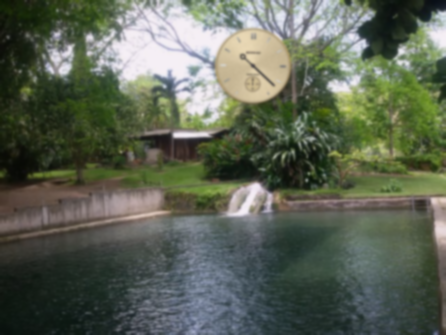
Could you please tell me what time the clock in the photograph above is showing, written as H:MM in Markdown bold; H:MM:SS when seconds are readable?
**10:22**
